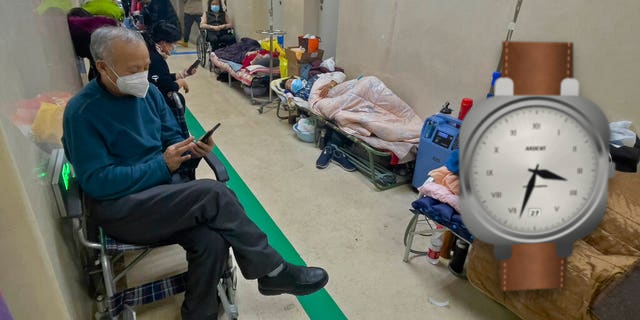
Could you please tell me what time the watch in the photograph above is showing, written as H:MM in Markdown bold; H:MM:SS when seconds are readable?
**3:33**
